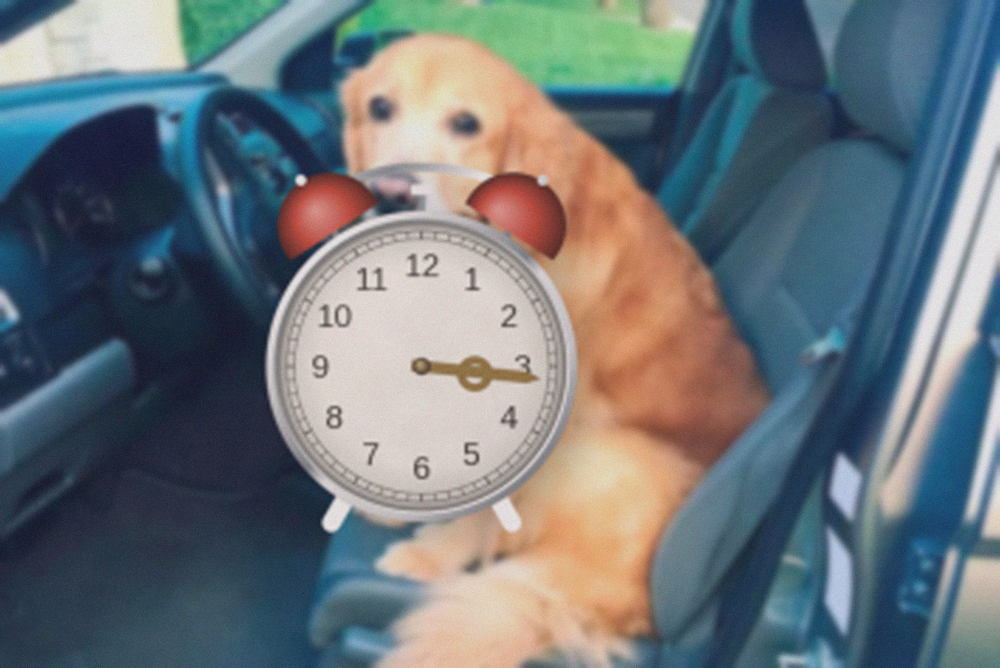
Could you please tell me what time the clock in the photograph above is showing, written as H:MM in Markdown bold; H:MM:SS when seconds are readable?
**3:16**
